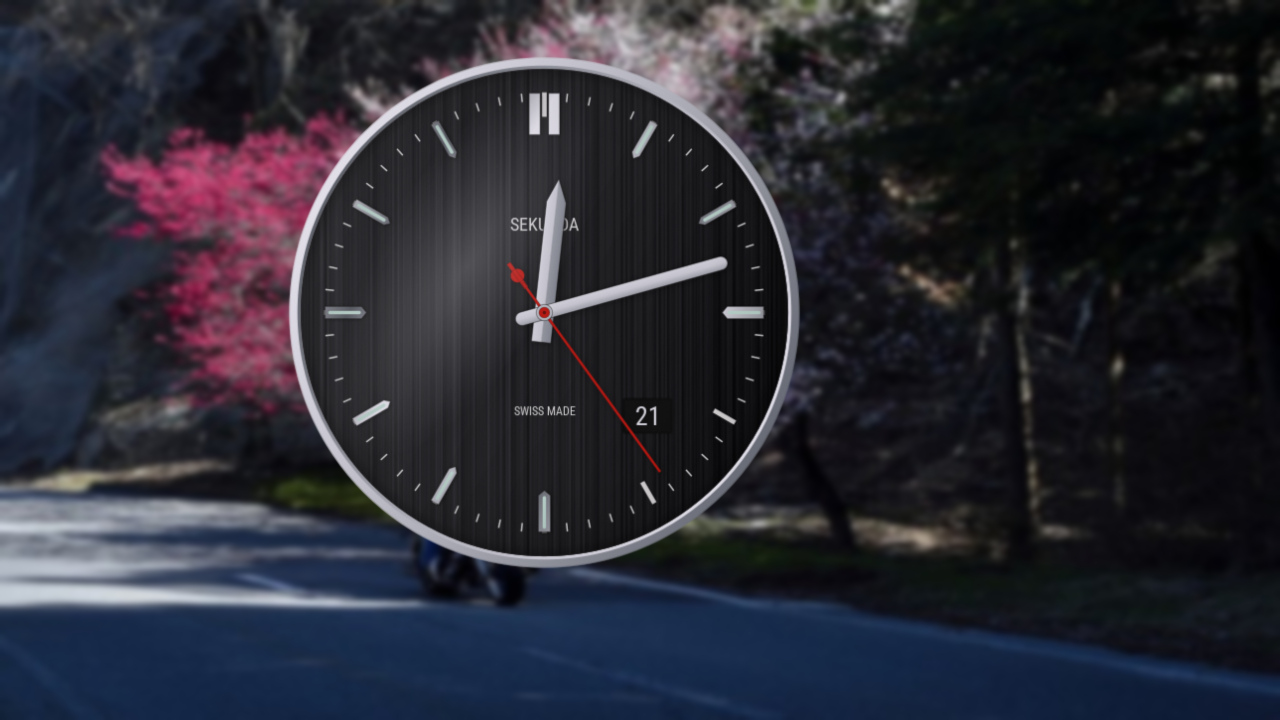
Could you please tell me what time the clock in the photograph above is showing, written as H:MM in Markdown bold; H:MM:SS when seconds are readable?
**12:12:24**
